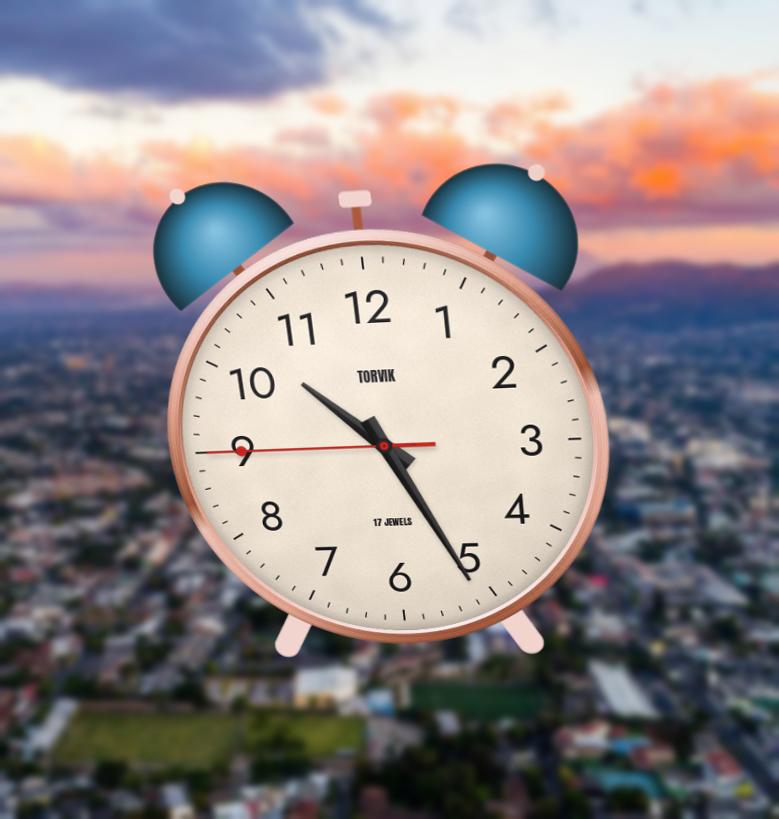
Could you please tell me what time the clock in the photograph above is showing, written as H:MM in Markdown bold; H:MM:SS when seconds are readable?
**10:25:45**
